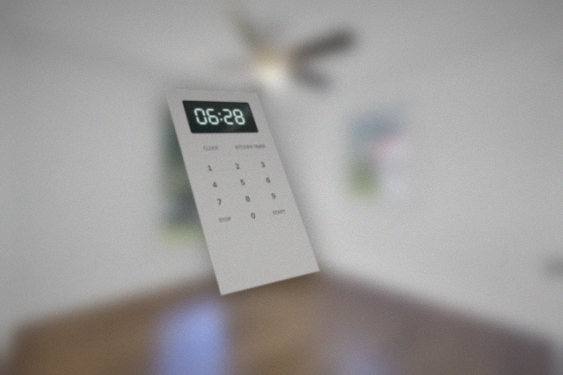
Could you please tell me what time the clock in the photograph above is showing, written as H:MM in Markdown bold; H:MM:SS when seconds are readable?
**6:28**
